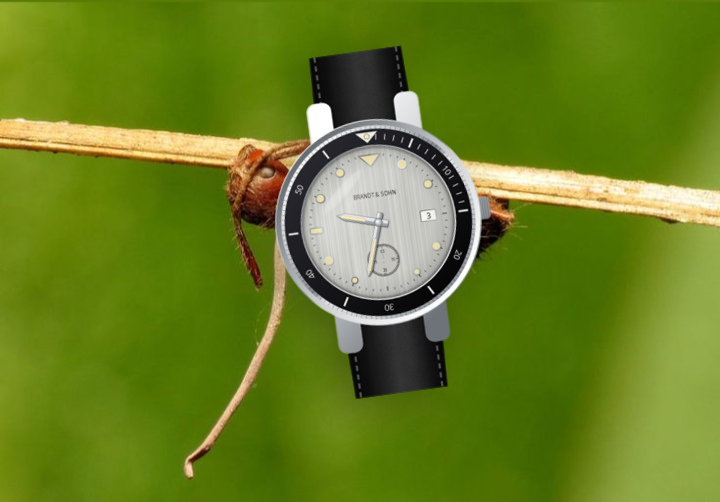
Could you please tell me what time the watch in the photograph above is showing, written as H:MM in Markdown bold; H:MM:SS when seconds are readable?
**9:33**
